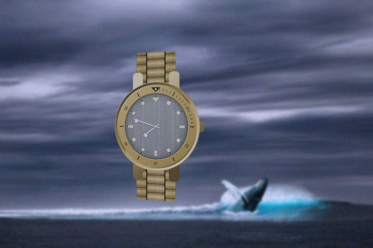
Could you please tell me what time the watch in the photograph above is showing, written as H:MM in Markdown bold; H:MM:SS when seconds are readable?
**7:48**
